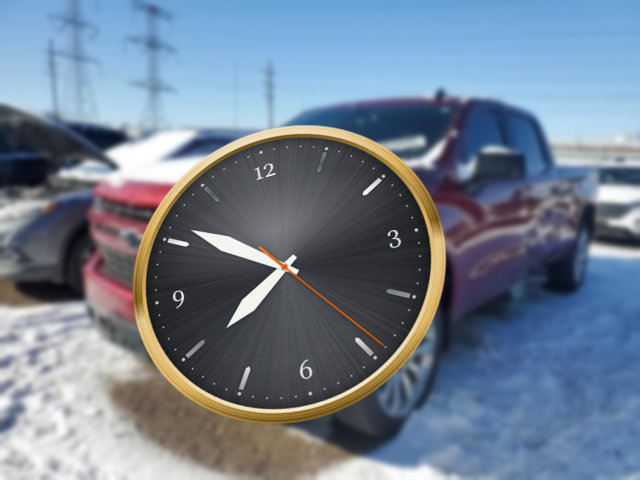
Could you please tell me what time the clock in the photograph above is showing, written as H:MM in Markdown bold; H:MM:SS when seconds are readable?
**7:51:24**
